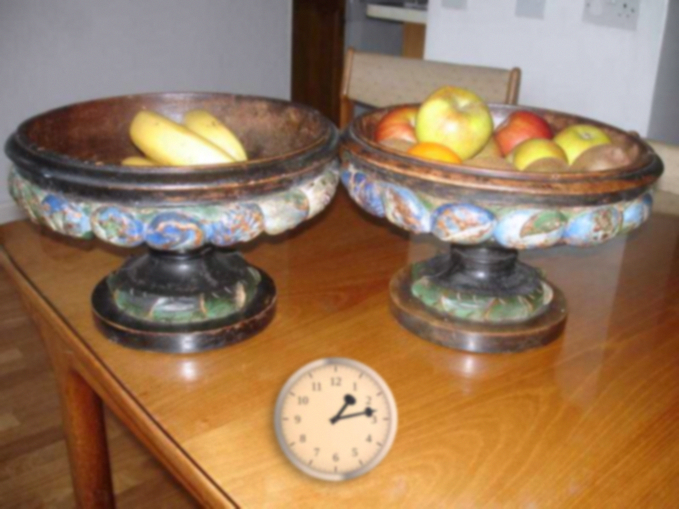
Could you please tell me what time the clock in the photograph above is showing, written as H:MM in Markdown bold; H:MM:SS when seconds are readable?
**1:13**
